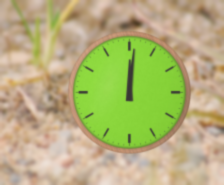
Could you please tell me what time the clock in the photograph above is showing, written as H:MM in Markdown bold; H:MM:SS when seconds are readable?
**12:01**
